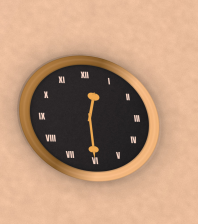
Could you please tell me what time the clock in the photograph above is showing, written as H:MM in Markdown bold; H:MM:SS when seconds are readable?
**12:30**
